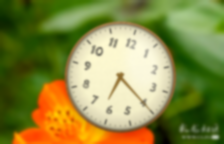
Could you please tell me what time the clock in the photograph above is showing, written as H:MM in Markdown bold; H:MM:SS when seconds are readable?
**6:20**
